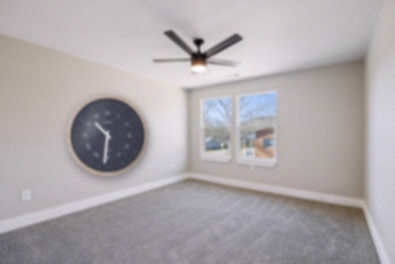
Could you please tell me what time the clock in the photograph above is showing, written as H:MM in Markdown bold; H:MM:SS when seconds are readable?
**10:31**
